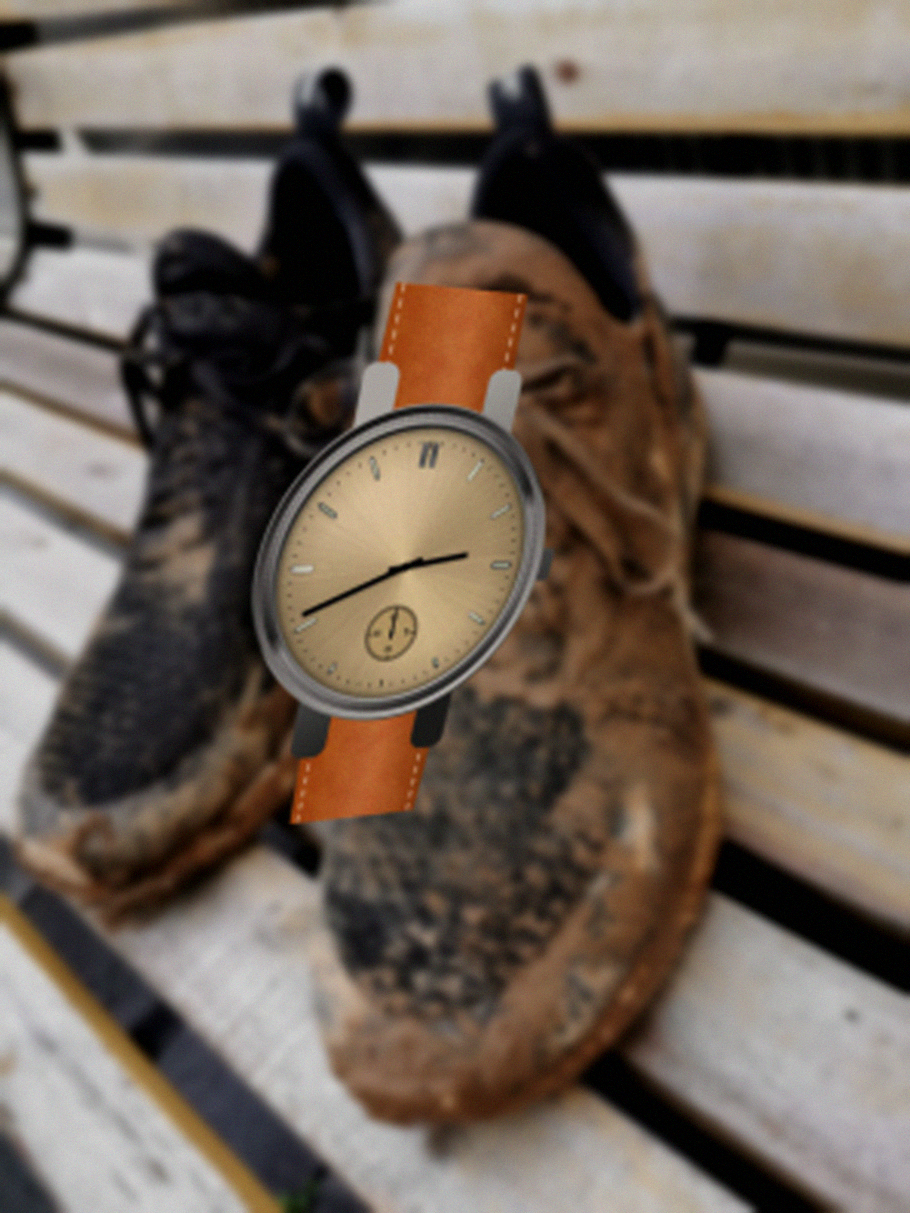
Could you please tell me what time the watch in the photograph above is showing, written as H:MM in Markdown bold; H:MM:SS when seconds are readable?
**2:41**
